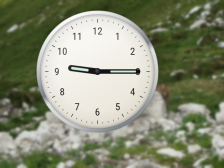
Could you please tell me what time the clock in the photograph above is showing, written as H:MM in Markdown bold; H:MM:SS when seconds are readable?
**9:15**
